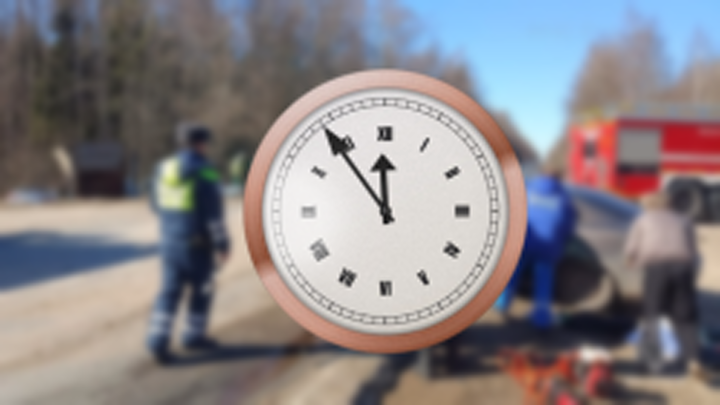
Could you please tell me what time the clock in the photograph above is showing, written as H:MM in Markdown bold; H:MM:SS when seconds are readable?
**11:54**
